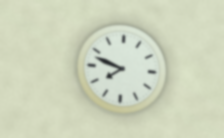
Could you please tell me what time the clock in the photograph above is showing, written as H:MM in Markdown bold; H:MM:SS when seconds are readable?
**7:48**
